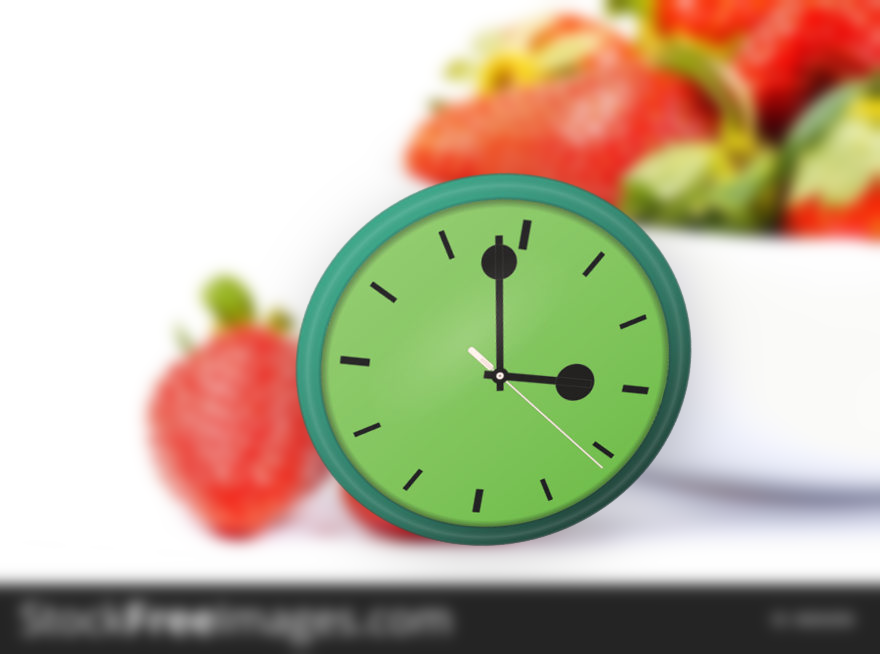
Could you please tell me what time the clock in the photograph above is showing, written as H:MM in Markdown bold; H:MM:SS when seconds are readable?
**2:58:21**
